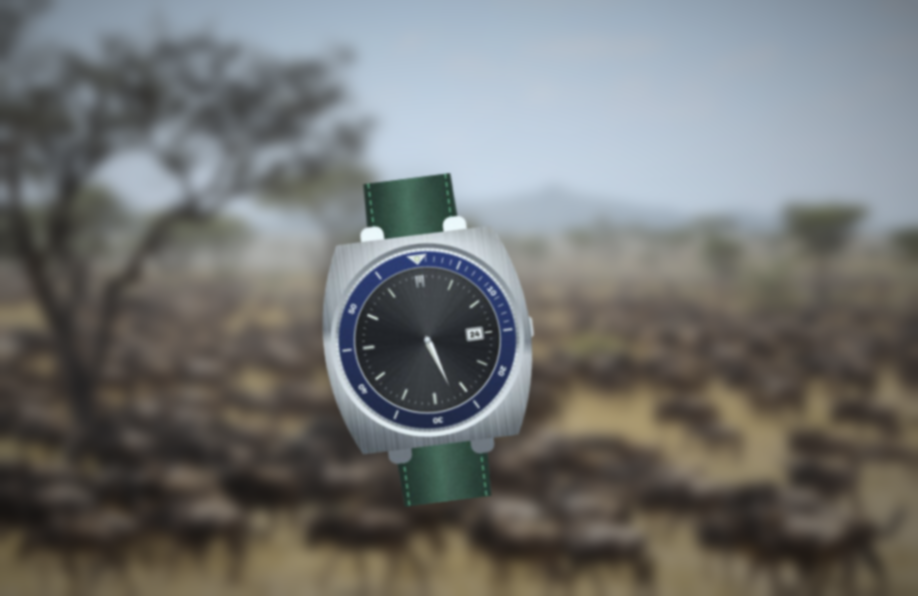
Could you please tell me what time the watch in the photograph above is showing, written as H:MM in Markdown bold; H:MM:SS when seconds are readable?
**5:27**
